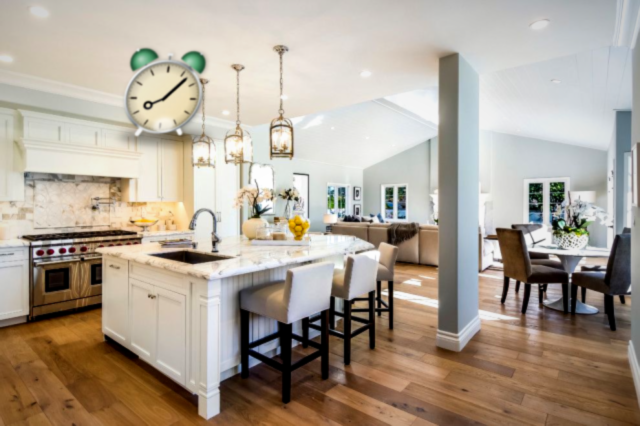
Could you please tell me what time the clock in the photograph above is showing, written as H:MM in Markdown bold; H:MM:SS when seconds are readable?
**8:07**
